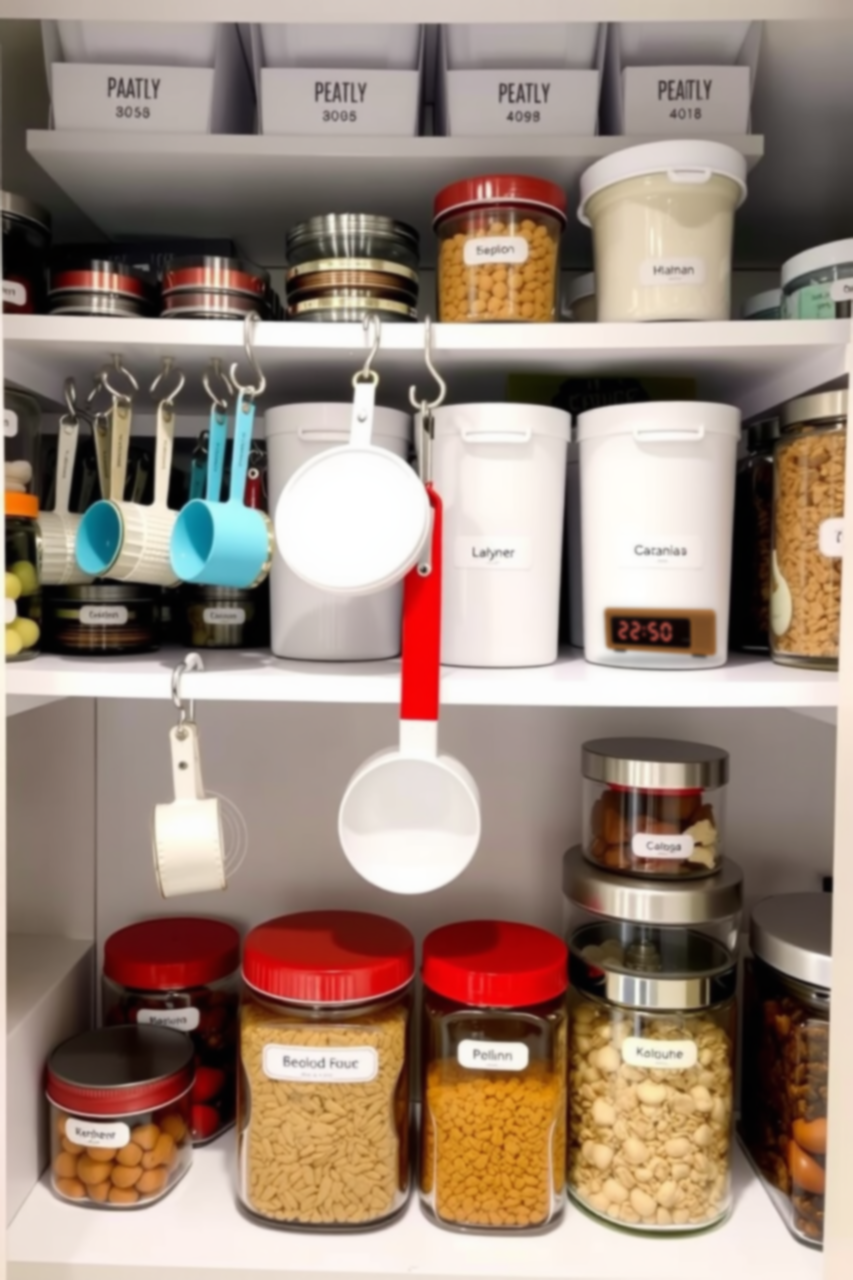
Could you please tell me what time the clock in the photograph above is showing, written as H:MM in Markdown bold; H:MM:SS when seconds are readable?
**22:50**
